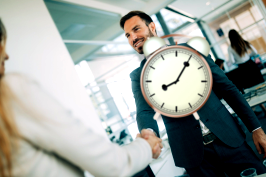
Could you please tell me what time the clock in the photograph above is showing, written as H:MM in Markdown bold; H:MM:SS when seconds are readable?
**8:05**
